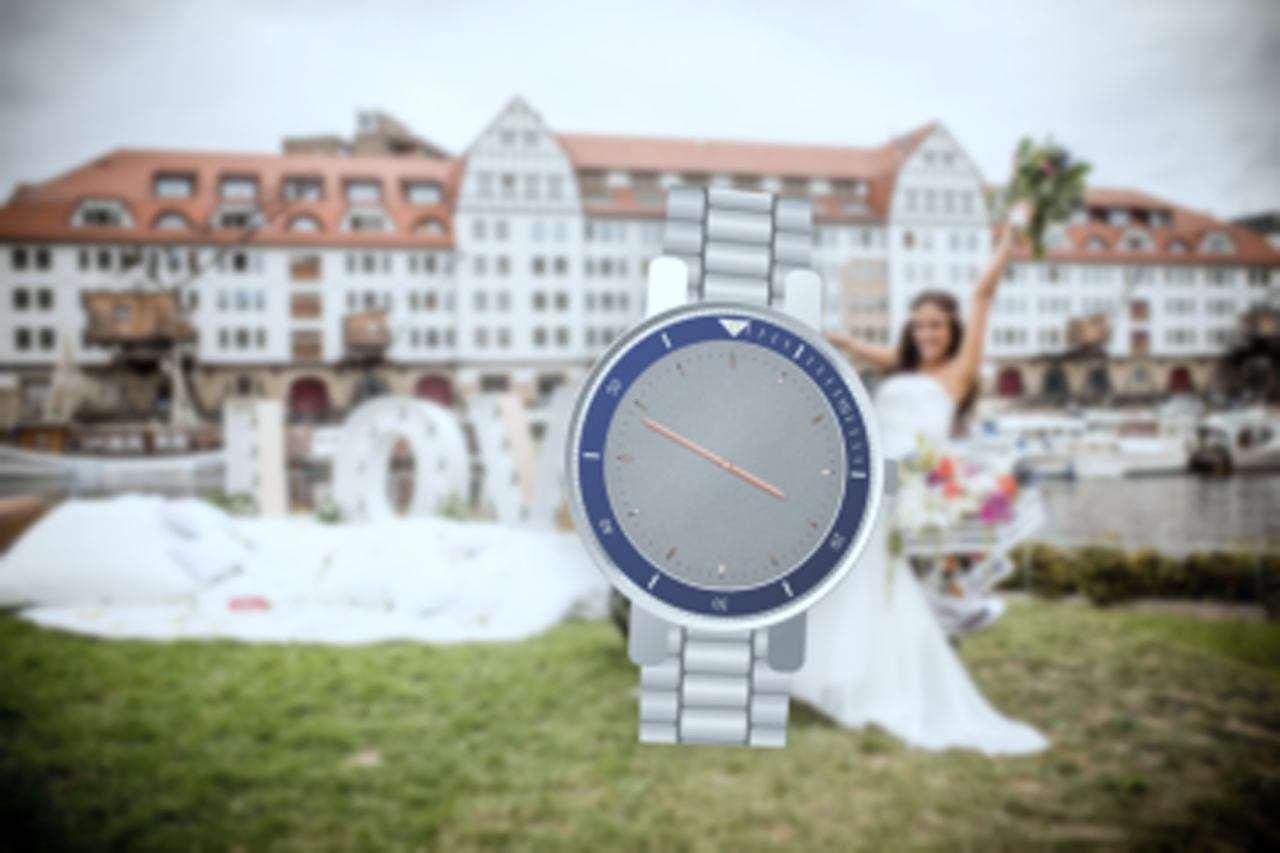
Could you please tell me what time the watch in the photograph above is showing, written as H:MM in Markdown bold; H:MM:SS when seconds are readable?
**3:49**
